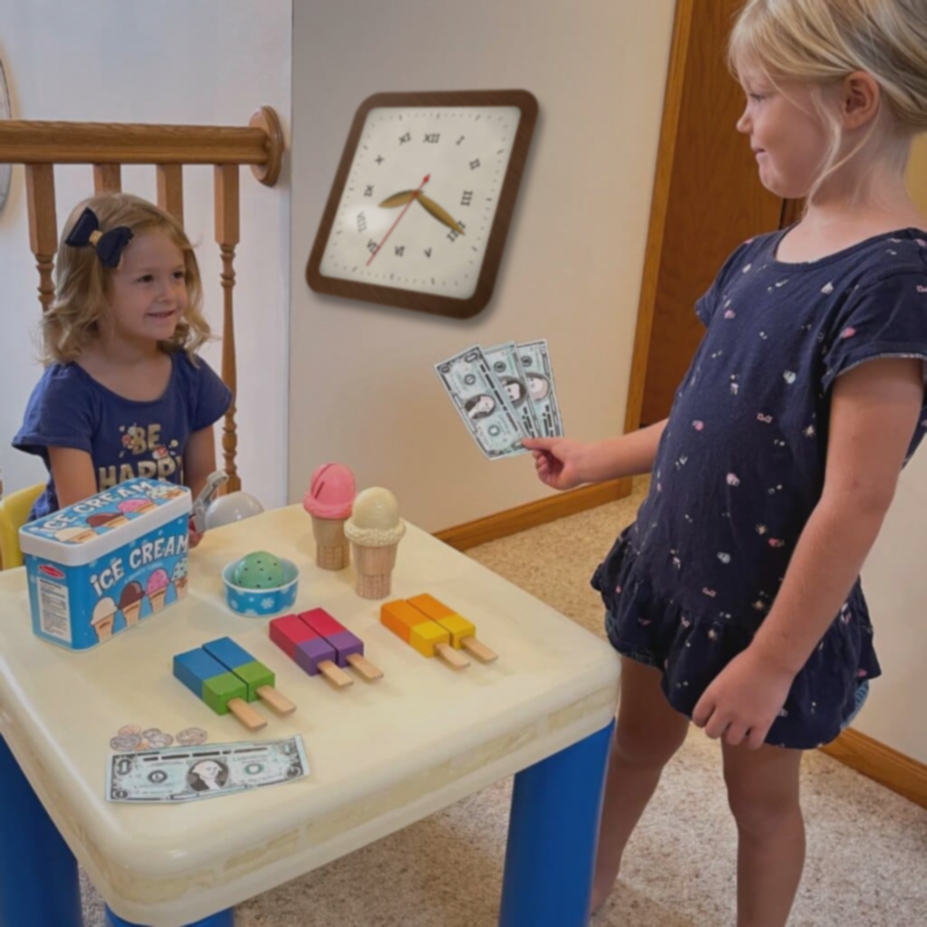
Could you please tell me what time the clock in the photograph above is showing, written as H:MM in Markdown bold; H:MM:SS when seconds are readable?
**8:19:34**
